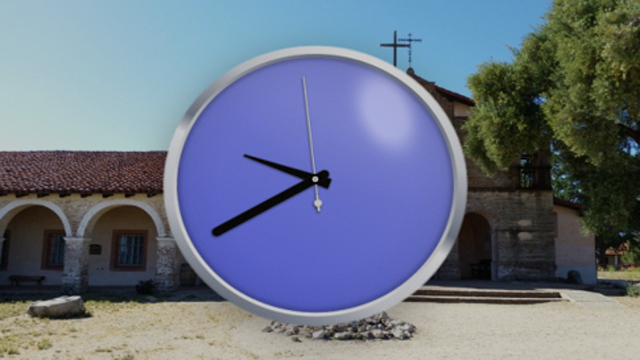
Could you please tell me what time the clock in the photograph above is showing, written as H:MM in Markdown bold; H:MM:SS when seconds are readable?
**9:39:59**
